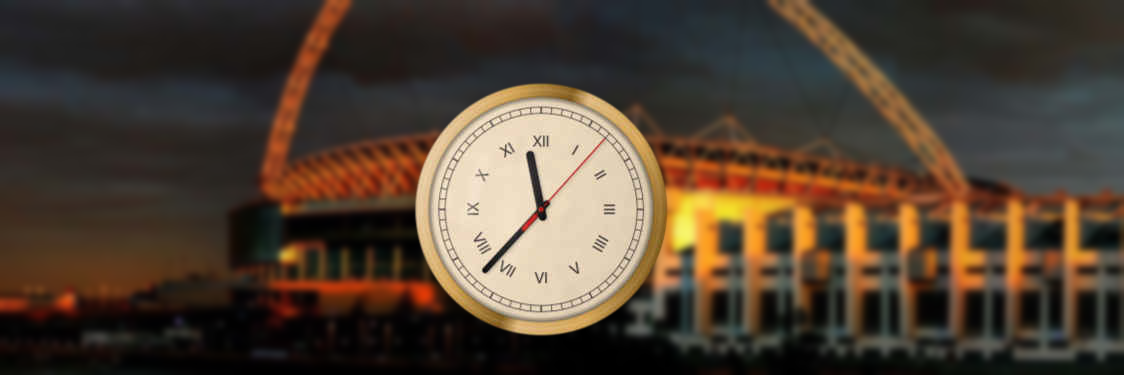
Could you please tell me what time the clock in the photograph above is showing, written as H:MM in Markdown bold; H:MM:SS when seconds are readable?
**11:37:07**
